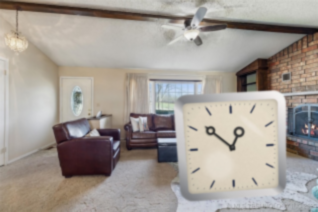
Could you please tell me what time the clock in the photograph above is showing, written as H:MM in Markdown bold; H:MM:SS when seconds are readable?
**12:52**
